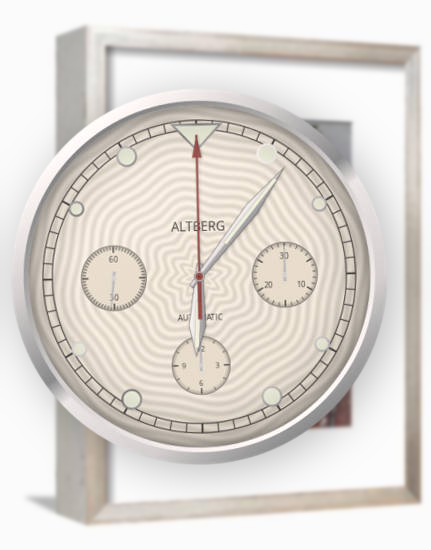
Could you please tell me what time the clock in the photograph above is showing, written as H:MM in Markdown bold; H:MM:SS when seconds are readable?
**6:06:31**
